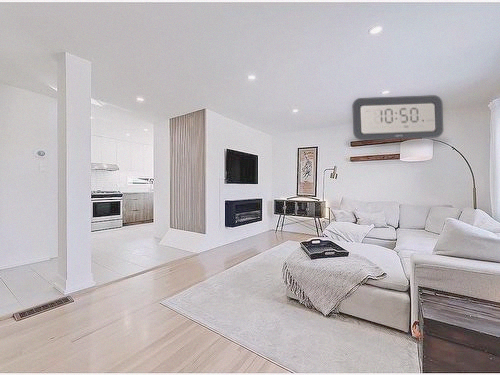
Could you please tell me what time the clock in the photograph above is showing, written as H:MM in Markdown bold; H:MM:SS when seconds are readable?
**10:50**
